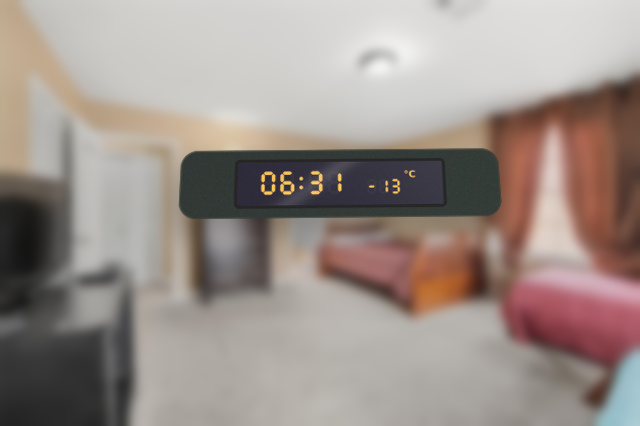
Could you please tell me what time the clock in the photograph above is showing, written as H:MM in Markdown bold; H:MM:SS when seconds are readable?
**6:31**
